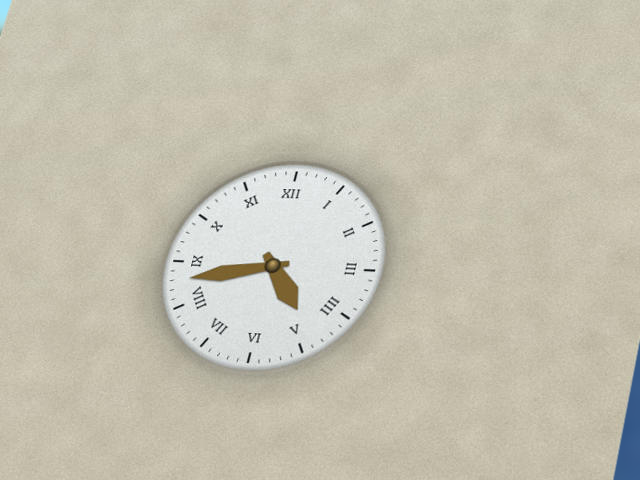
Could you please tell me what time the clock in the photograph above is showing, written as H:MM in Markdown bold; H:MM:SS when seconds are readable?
**4:43**
